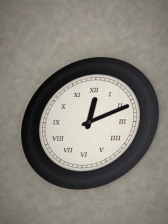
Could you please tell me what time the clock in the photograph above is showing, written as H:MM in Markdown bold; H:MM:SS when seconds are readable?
**12:11**
